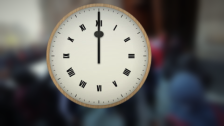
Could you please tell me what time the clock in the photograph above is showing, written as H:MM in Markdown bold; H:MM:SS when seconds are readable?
**12:00**
